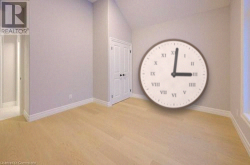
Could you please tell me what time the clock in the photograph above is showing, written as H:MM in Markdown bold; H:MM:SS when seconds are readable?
**3:01**
